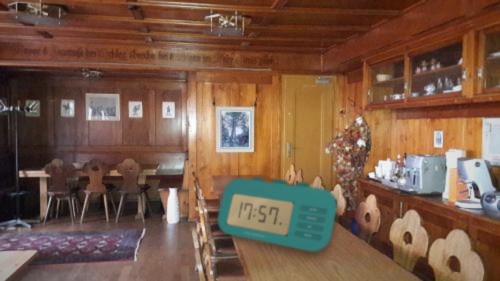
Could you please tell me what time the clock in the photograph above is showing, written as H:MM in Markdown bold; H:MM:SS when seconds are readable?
**17:57**
